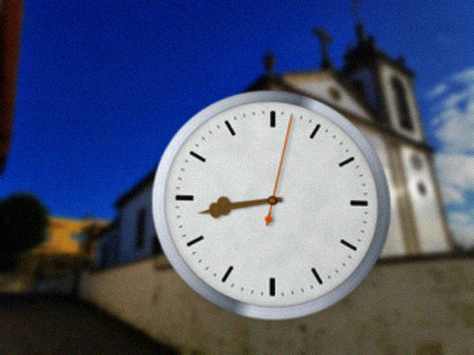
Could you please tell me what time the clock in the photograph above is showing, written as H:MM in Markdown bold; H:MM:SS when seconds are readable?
**8:43:02**
